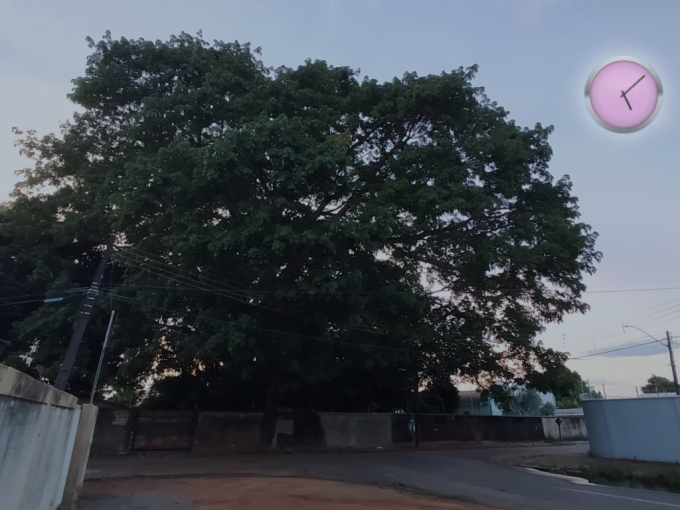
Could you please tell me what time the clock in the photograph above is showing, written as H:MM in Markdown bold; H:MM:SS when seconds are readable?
**5:08**
